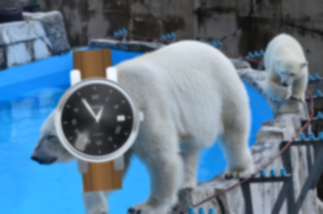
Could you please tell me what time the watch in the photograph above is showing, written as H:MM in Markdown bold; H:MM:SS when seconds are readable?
**12:55**
